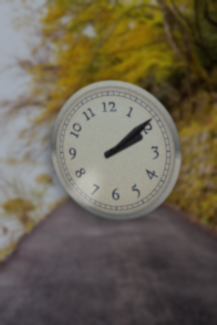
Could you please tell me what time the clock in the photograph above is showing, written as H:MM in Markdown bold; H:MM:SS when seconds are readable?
**2:09**
